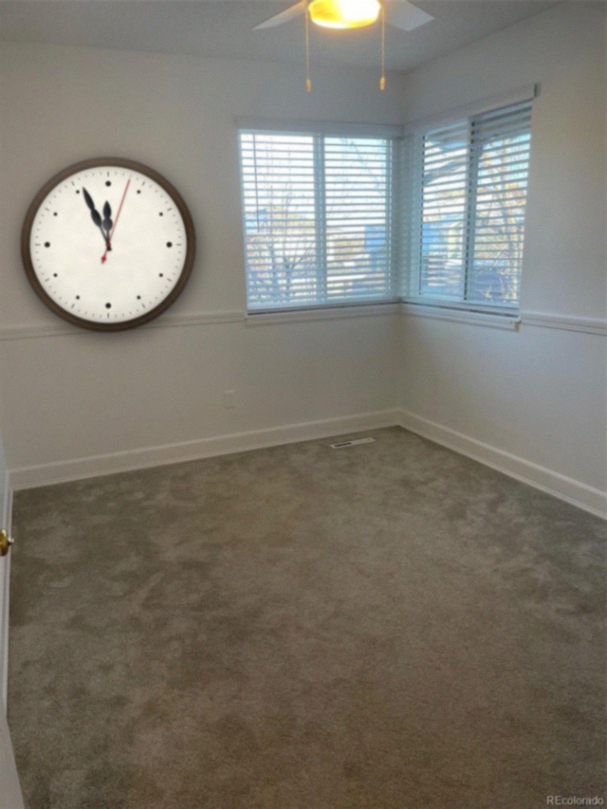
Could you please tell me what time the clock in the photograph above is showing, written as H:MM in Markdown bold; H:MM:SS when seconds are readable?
**11:56:03**
